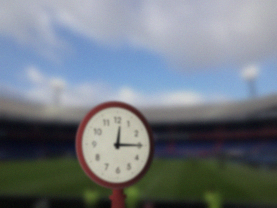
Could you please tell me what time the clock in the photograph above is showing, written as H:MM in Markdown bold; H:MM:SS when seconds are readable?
**12:15**
